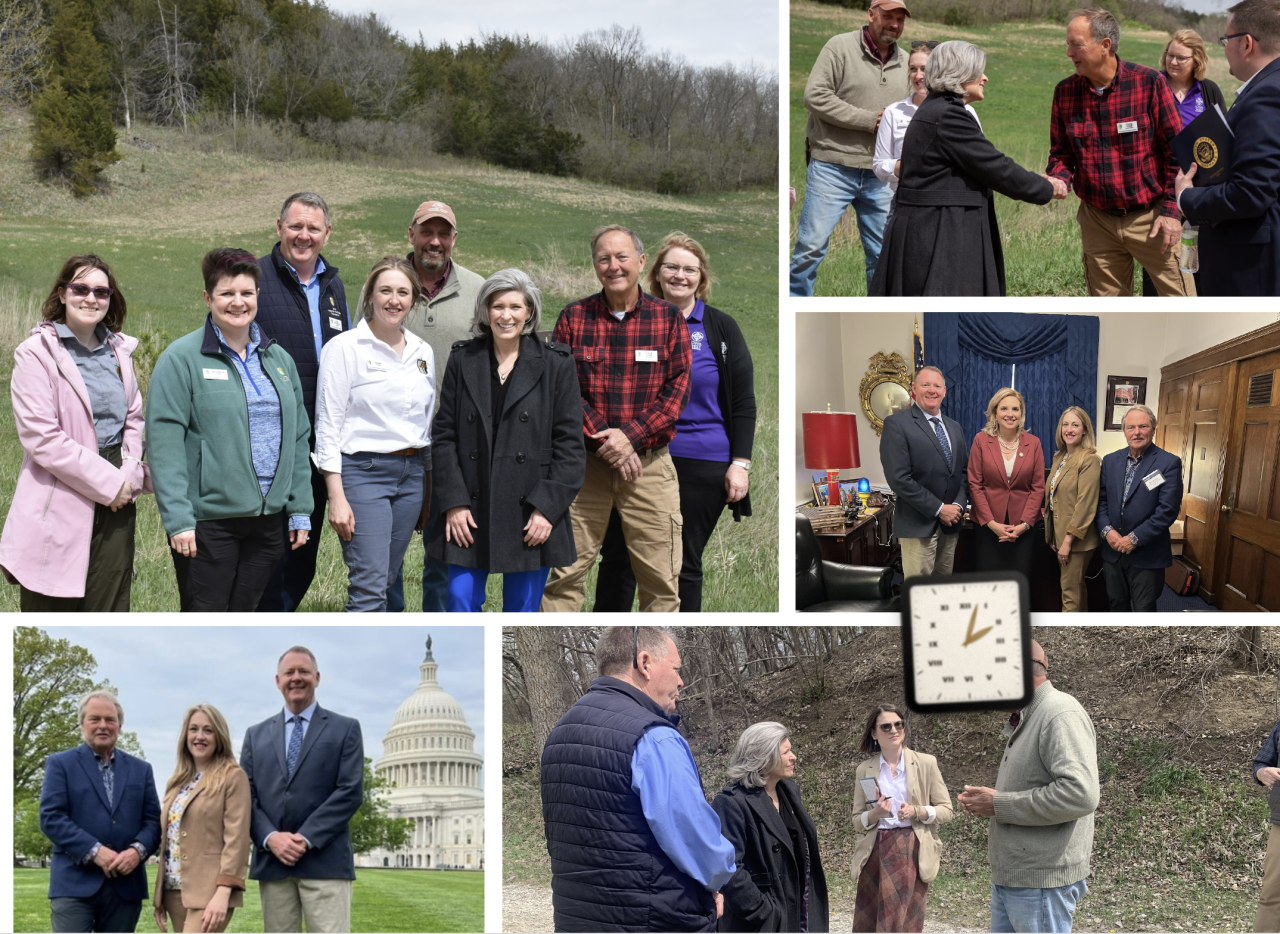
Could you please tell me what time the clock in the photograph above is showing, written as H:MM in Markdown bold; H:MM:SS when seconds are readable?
**2:03**
